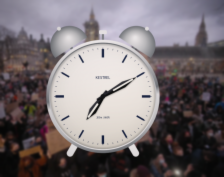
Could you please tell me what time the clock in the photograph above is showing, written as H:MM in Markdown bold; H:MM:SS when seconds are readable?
**7:10**
